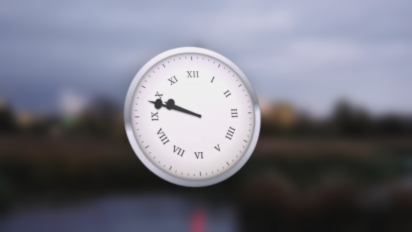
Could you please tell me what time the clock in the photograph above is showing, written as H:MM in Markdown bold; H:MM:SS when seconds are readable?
**9:48**
